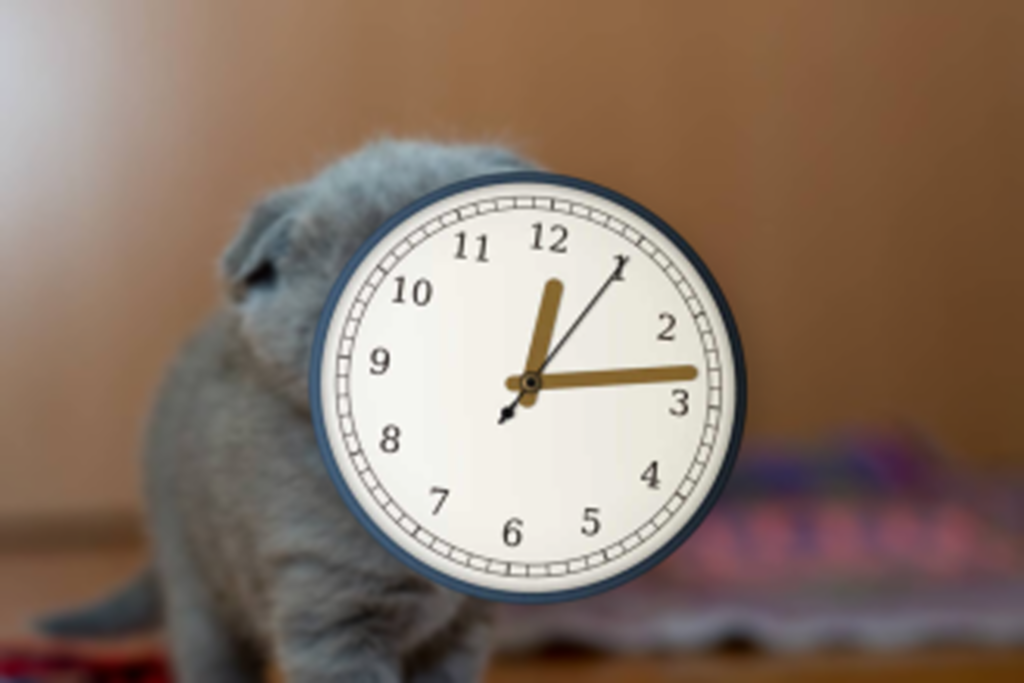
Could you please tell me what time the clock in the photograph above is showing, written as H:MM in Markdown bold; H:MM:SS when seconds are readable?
**12:13:05**
